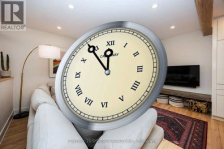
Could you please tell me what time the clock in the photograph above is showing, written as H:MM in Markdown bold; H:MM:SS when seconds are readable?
**11:54**
